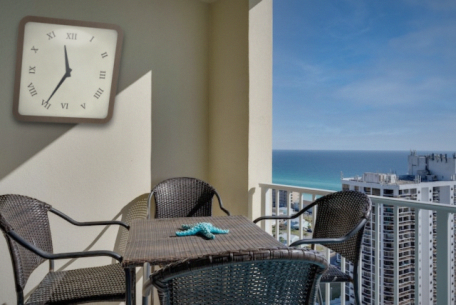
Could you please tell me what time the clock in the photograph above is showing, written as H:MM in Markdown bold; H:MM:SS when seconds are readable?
**11:35**
